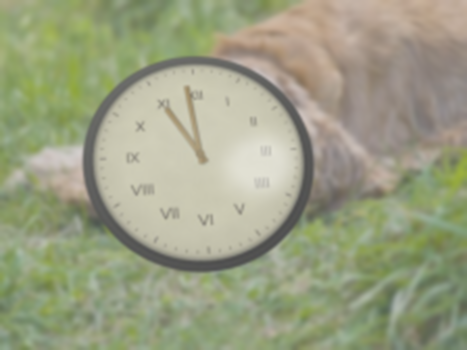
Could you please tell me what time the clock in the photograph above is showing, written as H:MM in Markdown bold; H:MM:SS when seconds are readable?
**10:59**
